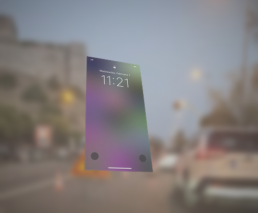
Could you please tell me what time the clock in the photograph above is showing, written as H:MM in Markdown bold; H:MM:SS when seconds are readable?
**11:21**
